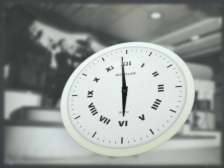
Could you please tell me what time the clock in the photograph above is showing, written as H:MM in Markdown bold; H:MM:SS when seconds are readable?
**5:59**
